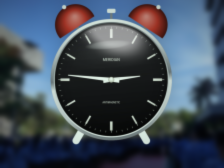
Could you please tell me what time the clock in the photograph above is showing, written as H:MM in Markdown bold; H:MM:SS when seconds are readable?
**2:46**
